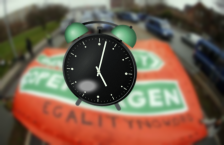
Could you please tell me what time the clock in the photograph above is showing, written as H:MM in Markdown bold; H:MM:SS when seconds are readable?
**5:02**
